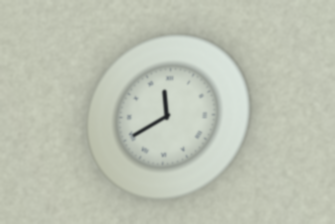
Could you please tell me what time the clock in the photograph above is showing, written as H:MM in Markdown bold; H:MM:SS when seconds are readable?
**11:40**
